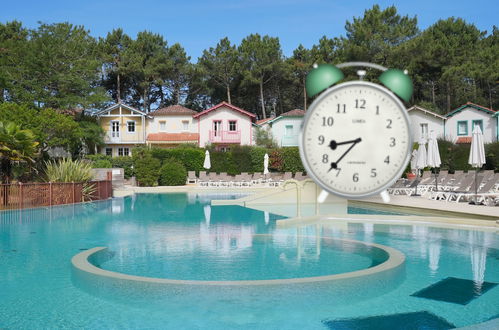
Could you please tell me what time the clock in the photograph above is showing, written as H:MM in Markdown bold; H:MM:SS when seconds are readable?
**8:37**
